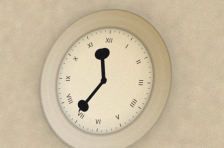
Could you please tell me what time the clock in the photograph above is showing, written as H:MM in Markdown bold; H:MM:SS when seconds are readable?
**11:36**
